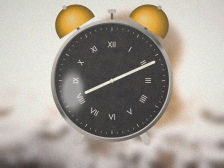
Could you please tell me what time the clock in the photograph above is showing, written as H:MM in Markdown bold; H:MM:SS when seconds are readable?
**8:11**
